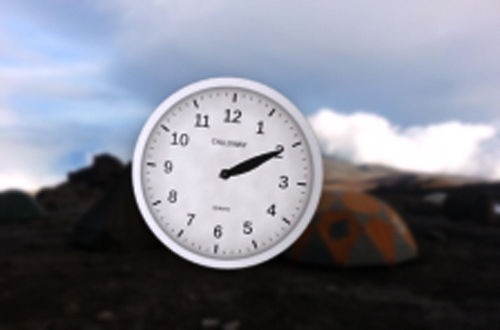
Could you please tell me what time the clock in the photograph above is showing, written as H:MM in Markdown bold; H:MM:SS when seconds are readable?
**2:10**
